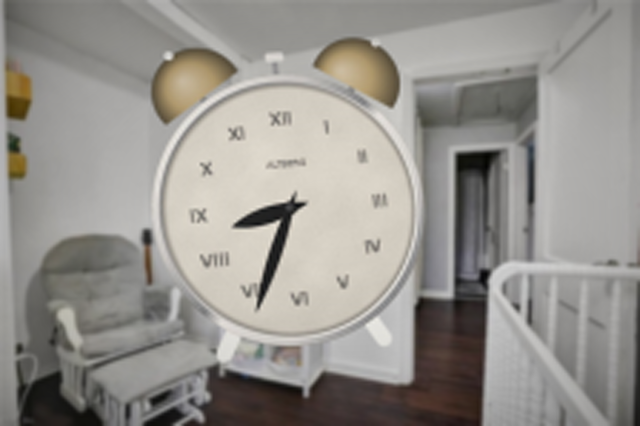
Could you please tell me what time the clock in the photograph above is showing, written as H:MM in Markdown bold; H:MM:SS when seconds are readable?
**8:34**
